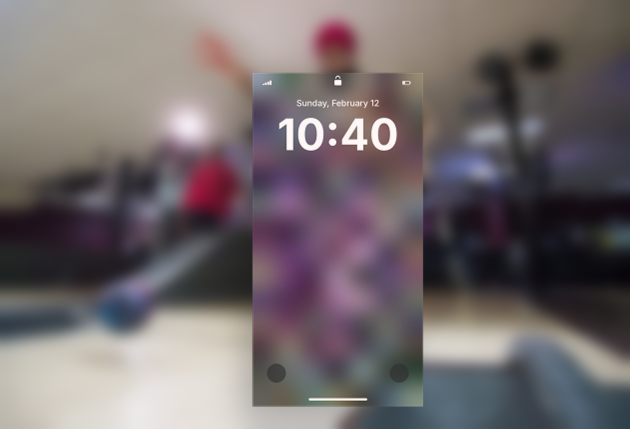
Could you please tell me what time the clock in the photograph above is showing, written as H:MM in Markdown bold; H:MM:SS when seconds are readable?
**10:40**
